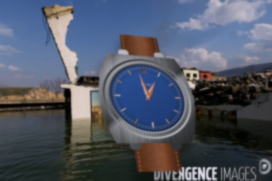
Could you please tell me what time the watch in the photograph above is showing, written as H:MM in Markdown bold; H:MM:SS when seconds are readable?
**12:58**
